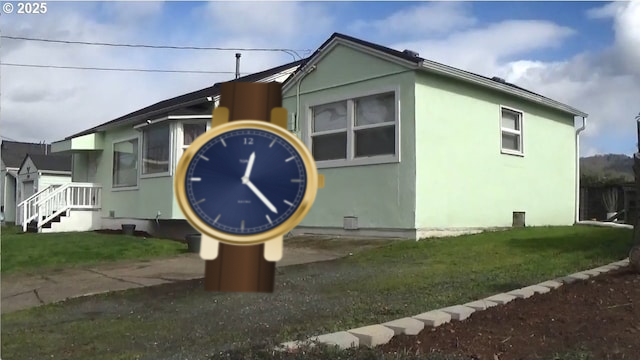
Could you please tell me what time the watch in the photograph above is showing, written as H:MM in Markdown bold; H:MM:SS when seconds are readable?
**12:23**
